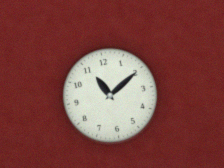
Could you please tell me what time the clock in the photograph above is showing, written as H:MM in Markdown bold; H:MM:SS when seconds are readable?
**11:10**
